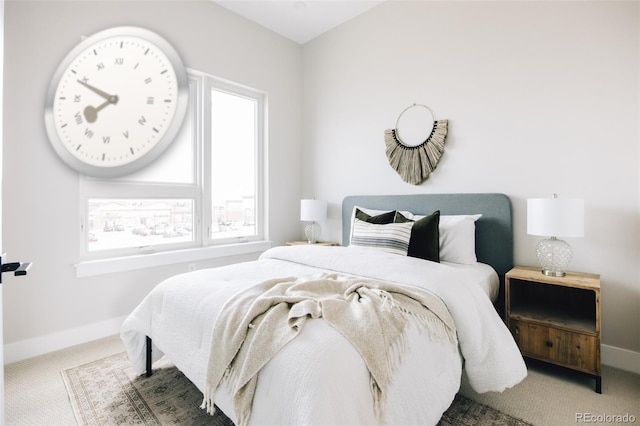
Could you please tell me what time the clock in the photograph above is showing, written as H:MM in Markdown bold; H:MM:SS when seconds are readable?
**7:49**
